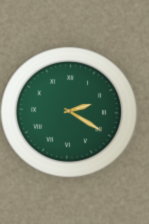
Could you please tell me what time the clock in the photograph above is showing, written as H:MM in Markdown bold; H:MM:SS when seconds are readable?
**2:20**
